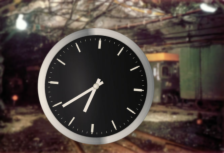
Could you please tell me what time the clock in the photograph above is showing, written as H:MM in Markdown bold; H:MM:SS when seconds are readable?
**6:39**
